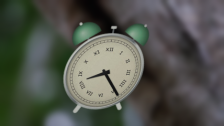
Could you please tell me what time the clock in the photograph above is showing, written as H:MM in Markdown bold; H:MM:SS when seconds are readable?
**8:24**
